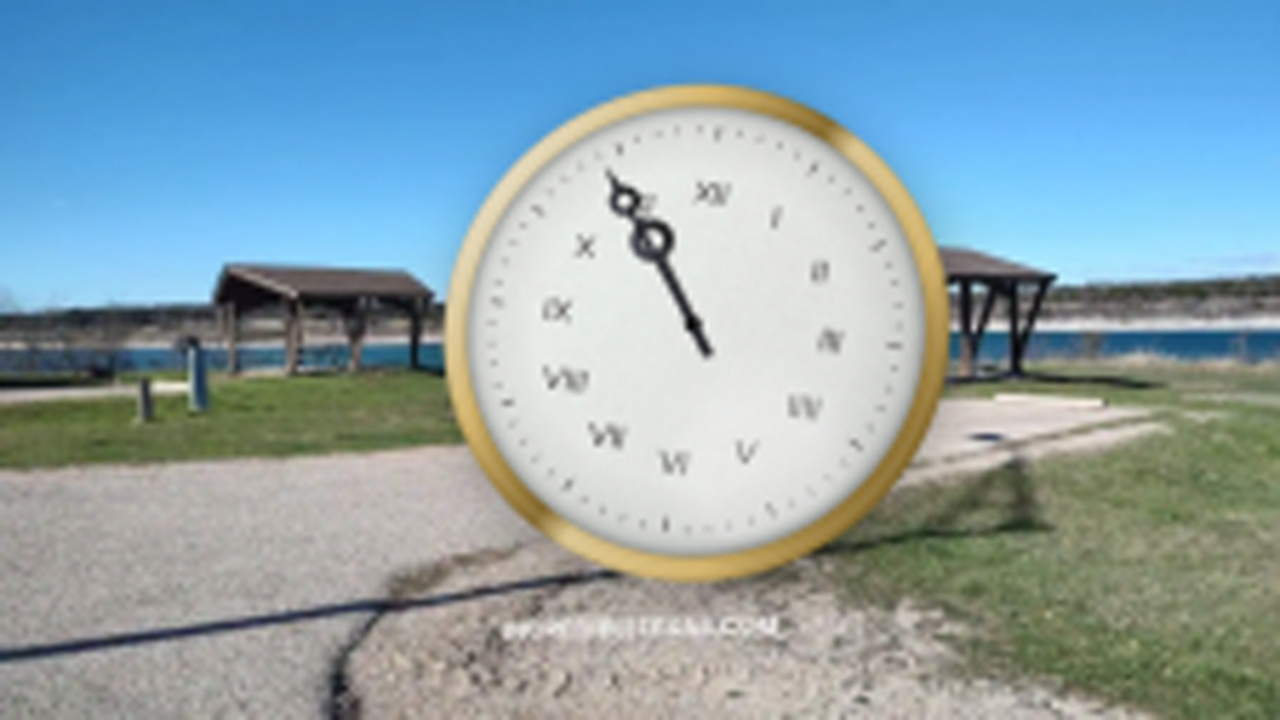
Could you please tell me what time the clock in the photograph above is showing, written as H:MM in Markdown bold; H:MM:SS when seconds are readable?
**10:54**
